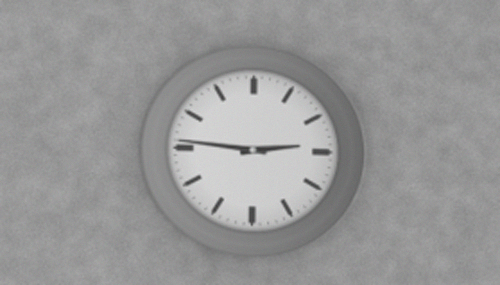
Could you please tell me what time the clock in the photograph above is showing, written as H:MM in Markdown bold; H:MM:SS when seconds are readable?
**2:46**
